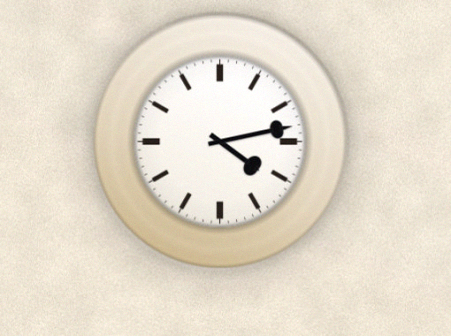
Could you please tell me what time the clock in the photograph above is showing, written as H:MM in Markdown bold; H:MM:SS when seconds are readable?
**4:13**
